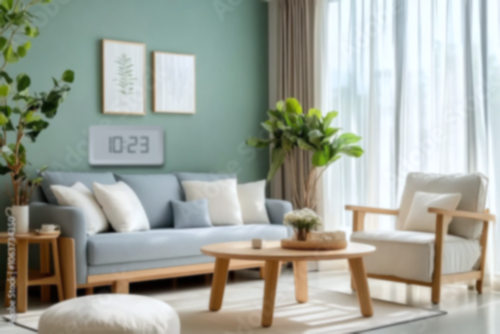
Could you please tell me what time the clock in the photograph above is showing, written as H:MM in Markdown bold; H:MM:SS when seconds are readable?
**10:23**
